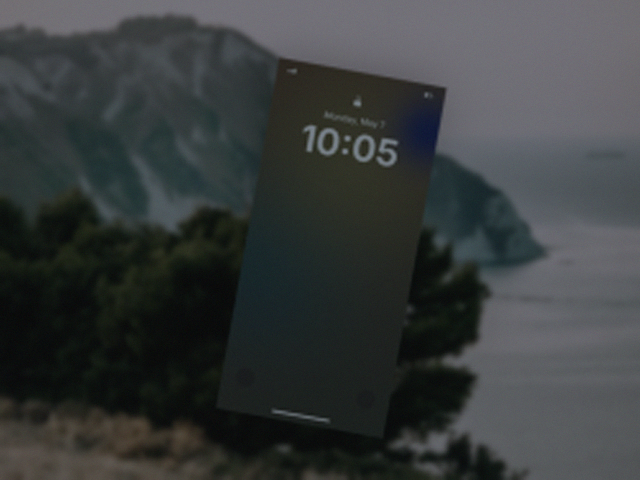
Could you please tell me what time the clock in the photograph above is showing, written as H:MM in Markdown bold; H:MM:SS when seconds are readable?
**10:05**
